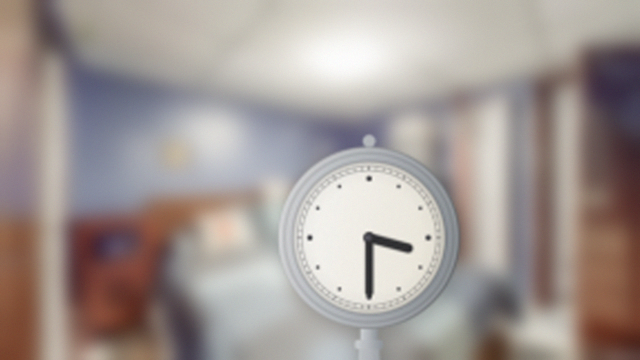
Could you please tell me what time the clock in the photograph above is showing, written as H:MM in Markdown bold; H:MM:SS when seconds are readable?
**3:30**
